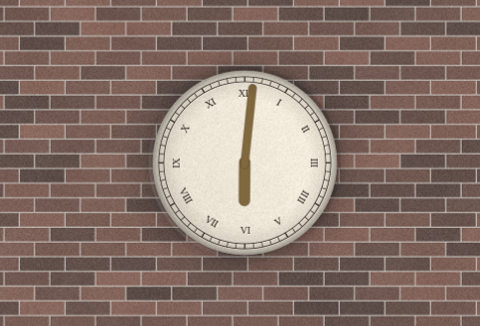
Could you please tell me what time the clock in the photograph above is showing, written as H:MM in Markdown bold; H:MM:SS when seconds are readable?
**6:01**
